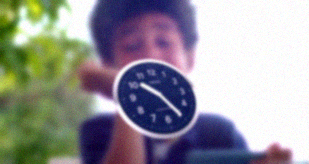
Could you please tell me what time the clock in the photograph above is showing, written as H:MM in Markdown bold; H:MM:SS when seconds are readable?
**10:25**
